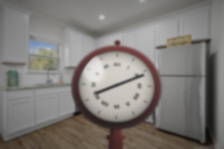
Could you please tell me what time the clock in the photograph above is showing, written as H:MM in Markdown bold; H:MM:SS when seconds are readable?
**8:11**
